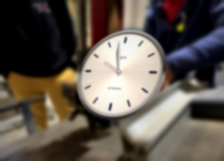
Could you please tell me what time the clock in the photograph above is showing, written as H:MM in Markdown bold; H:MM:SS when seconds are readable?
**9:58**
